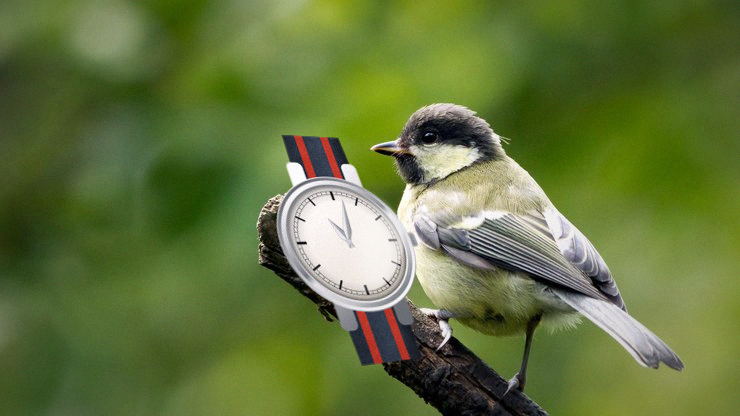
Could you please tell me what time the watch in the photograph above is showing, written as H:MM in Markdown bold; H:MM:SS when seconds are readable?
**11:02**
